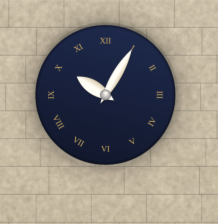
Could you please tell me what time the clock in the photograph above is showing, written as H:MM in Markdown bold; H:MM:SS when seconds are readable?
**10:05**
